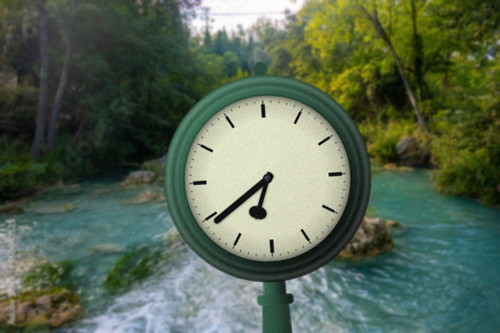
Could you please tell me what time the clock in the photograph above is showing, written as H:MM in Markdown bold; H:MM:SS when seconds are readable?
**6:39**
